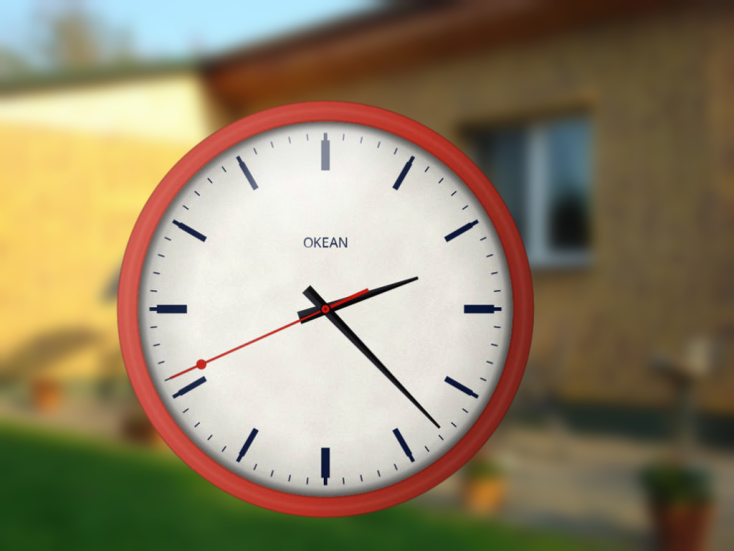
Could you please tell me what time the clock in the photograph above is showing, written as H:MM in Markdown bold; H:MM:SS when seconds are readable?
**2:22:41**
